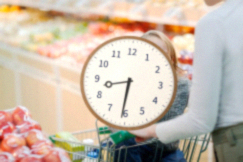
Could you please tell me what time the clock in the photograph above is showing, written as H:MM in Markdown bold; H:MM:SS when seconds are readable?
**8:31**
